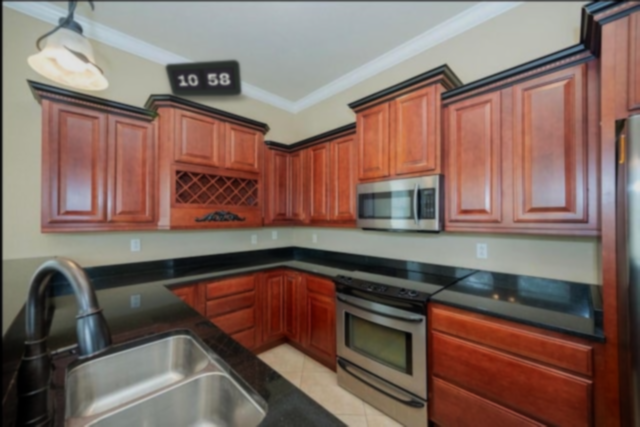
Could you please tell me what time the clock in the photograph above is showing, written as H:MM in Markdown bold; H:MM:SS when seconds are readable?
**10:58**
